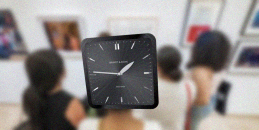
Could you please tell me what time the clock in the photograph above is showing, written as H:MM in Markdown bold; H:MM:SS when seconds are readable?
**1:46**
